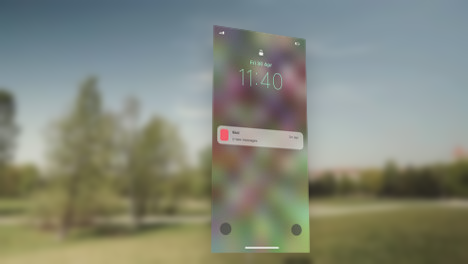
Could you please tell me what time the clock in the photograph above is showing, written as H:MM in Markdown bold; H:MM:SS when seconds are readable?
**11:40**
